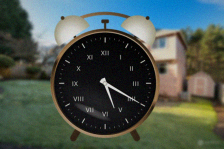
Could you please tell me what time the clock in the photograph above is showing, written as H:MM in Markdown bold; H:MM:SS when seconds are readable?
**5:20**
